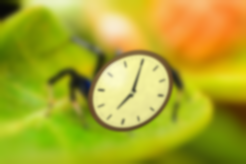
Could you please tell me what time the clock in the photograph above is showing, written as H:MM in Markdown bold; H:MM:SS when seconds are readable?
**7:00**
